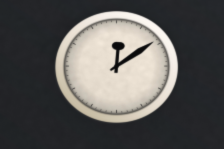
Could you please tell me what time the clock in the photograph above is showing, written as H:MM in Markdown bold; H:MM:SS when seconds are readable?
**12:09**
